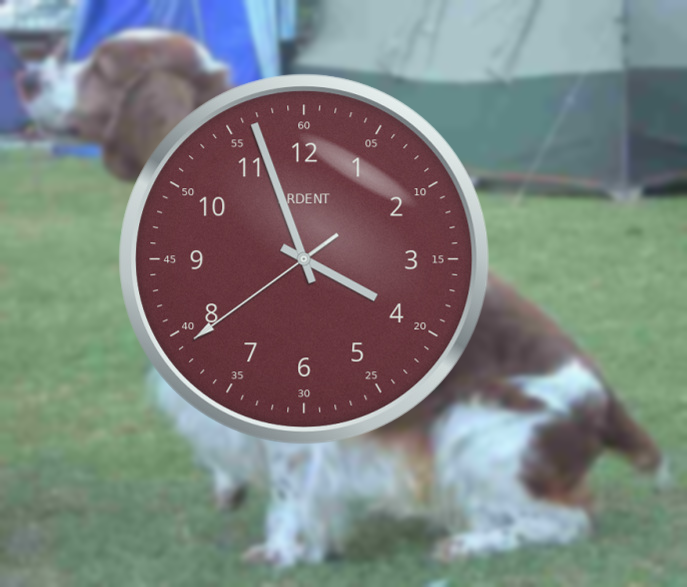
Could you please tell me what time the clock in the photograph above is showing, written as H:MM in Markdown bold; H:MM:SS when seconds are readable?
**3:56:39**
